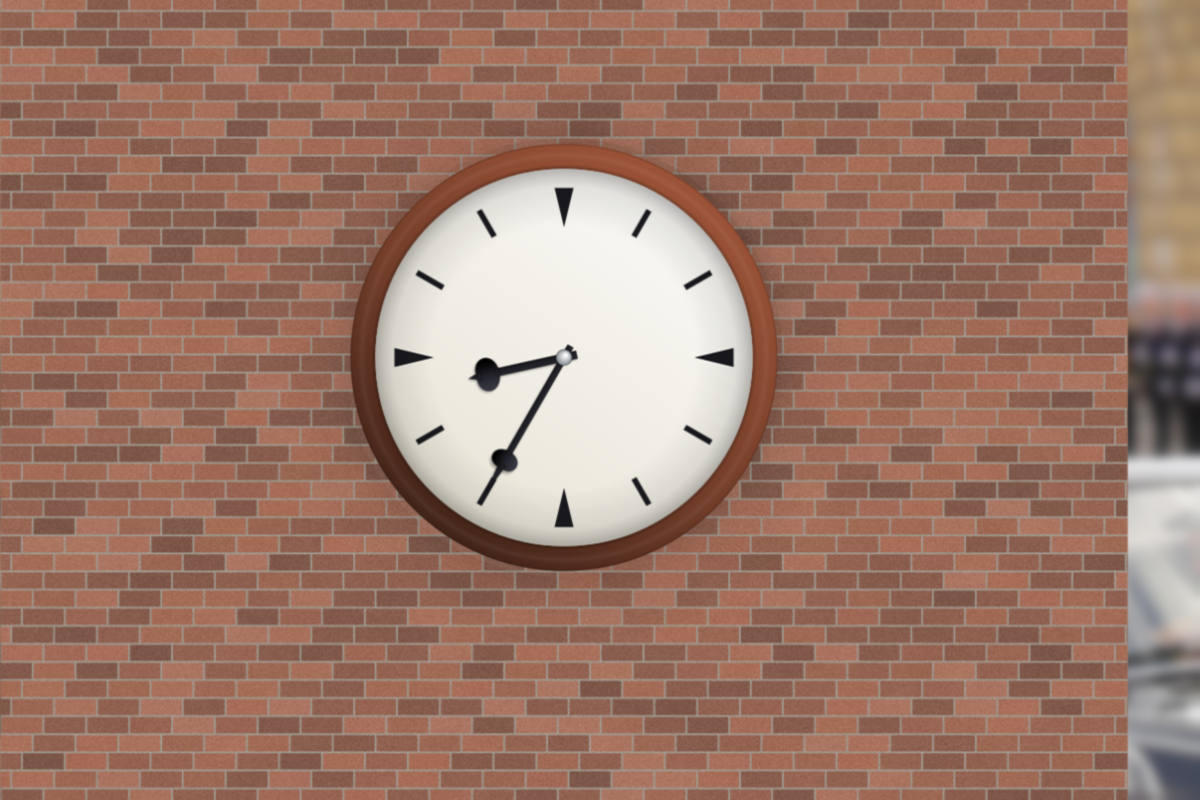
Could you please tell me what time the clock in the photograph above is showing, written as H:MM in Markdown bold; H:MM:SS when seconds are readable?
**8:35**
